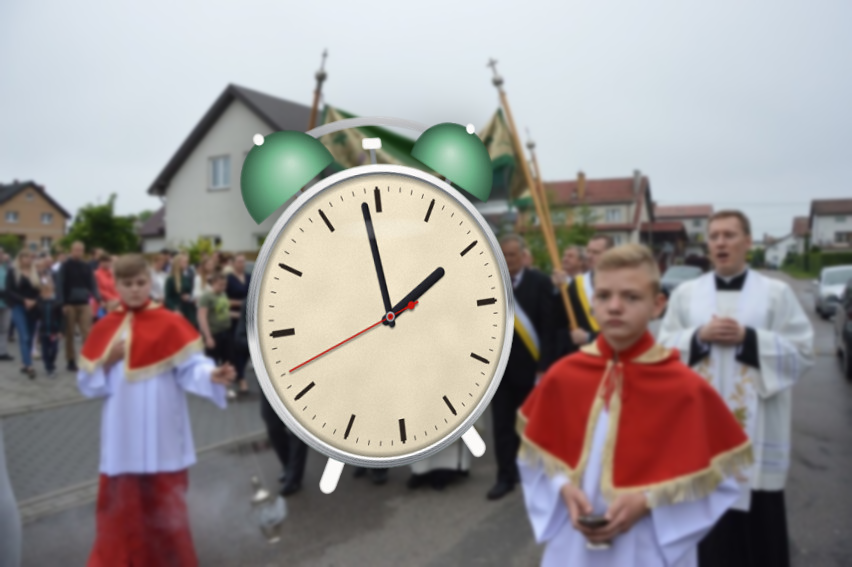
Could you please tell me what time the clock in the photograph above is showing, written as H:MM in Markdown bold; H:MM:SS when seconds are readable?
**1:58:42**
